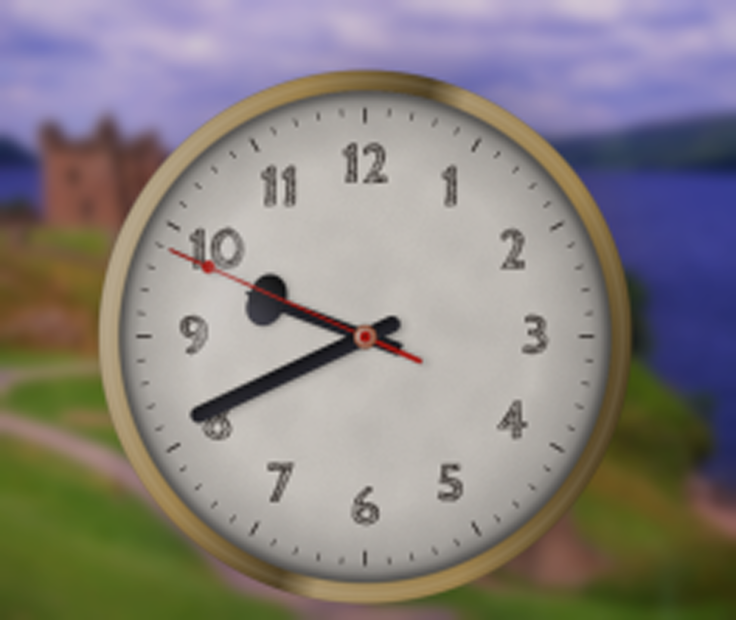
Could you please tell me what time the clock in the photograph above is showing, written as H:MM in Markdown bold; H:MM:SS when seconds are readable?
**9:40:49**
